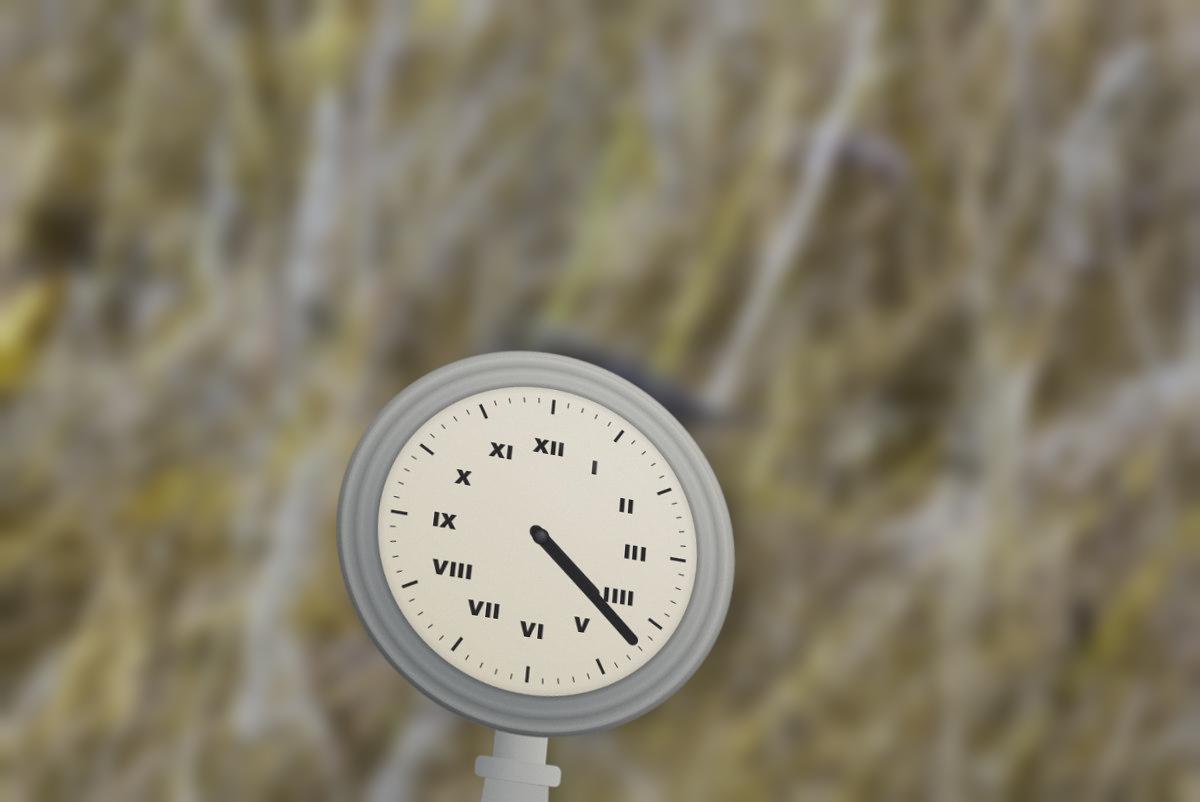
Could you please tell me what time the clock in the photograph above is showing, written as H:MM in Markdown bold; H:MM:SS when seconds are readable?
**4:22**
